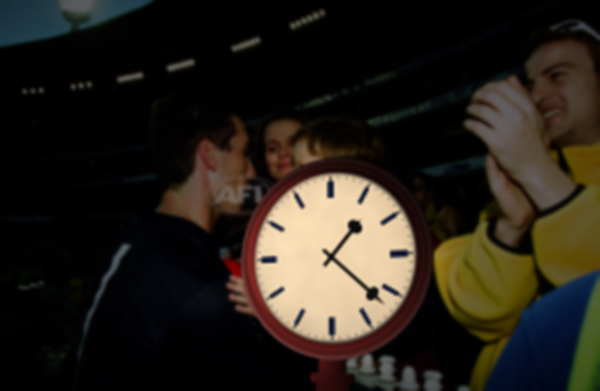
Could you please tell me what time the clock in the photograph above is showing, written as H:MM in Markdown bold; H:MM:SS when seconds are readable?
**1:22**
